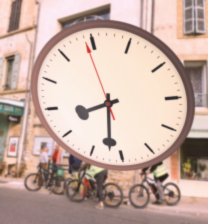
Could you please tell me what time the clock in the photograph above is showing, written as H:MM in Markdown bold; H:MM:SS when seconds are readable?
**8:31:59**
